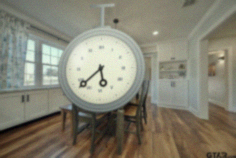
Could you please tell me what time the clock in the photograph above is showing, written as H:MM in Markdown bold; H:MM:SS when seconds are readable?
**5:38**
